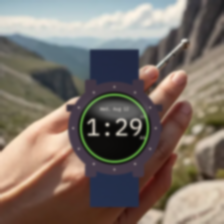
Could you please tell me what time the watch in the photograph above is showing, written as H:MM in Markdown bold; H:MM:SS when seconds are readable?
**1:29**
